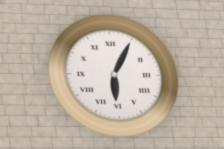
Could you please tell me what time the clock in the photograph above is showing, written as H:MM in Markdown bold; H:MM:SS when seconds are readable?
**6:05**
